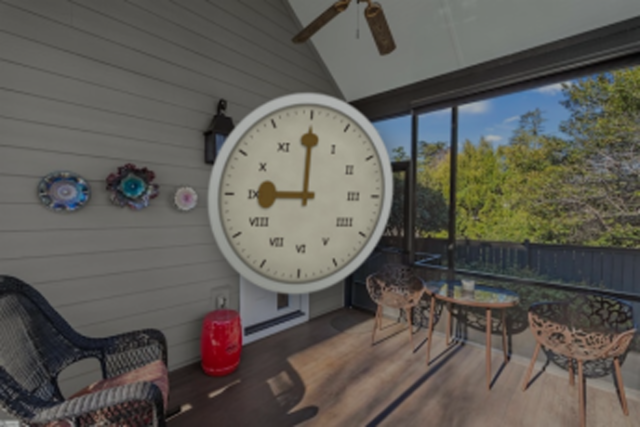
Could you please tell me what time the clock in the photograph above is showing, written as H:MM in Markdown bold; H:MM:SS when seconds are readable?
**9:00**
